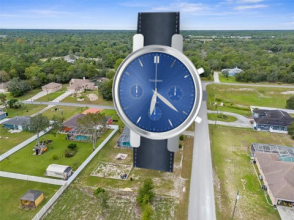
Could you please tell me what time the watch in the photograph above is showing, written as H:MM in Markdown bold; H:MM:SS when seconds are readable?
**6:21**
